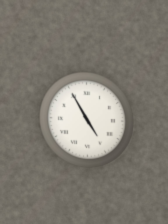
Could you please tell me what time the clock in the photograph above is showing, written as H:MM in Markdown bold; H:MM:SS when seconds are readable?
**4:55**
